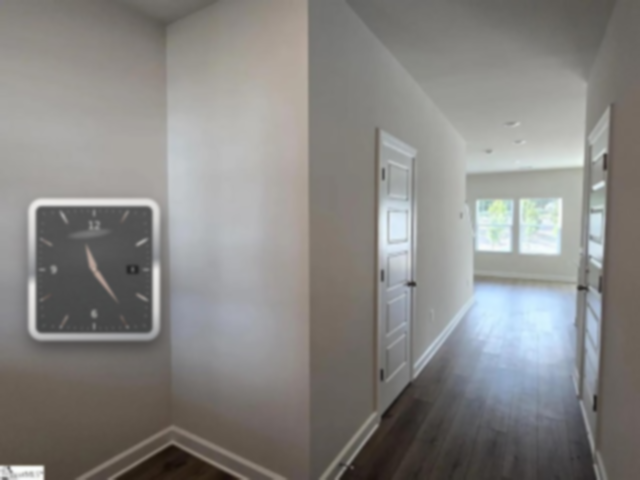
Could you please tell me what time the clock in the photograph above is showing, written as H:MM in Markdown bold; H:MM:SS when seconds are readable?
**11:24**
